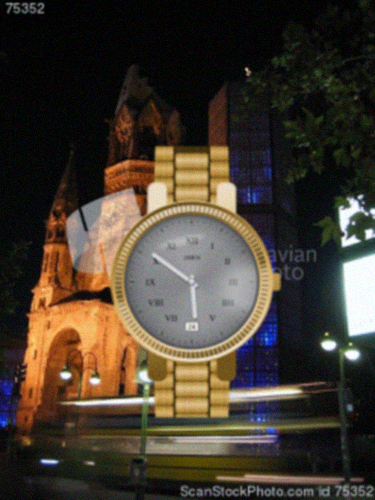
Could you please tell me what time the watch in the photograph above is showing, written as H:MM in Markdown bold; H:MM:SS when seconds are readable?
**5:51**
